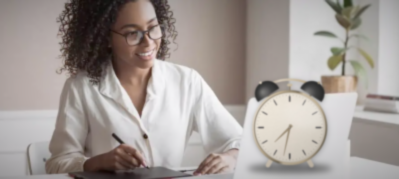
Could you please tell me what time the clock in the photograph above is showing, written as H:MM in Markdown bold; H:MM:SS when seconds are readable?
**7:32**
